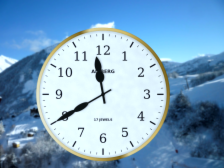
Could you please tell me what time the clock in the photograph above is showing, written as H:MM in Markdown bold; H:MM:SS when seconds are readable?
**11:40**
